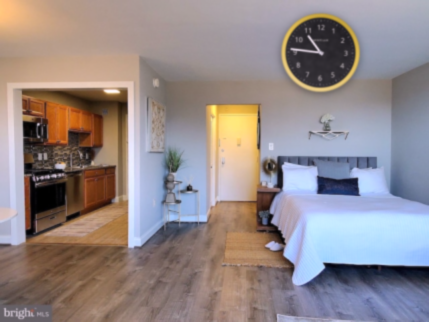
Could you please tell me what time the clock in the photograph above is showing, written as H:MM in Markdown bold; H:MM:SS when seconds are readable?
**10:46**
